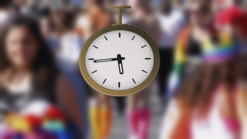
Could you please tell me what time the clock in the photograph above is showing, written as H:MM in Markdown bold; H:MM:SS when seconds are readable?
**5:44**
